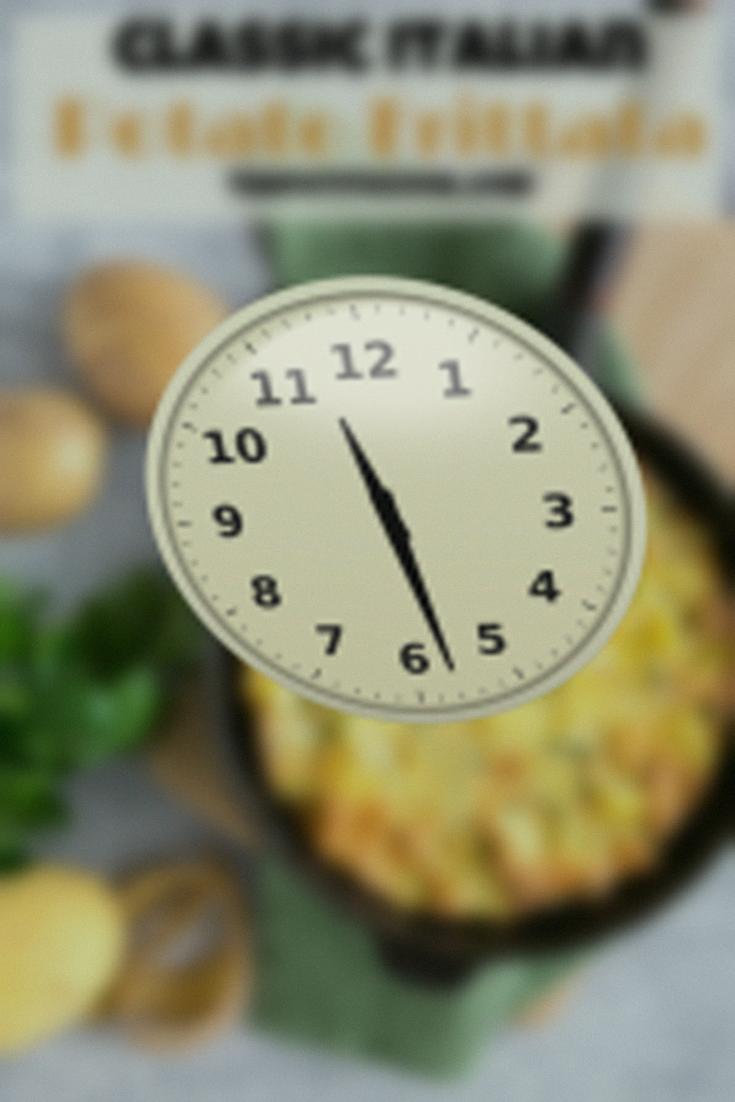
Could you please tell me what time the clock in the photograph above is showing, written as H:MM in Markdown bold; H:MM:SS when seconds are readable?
**11:28**
